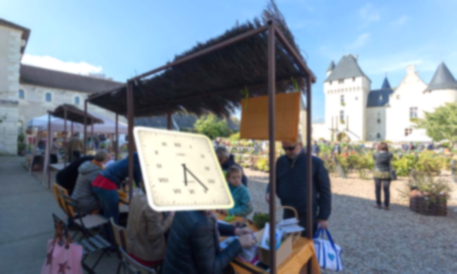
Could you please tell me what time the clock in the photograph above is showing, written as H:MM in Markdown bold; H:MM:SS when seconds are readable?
**6:24**
